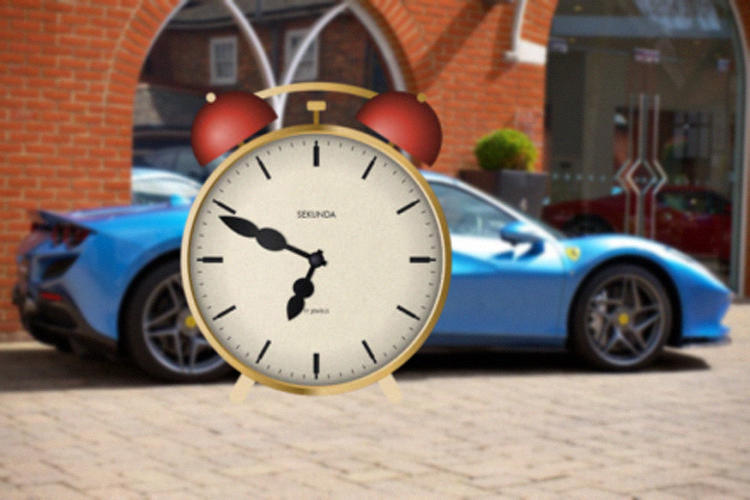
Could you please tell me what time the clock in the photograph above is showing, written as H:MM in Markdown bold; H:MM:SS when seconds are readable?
**6:49**
